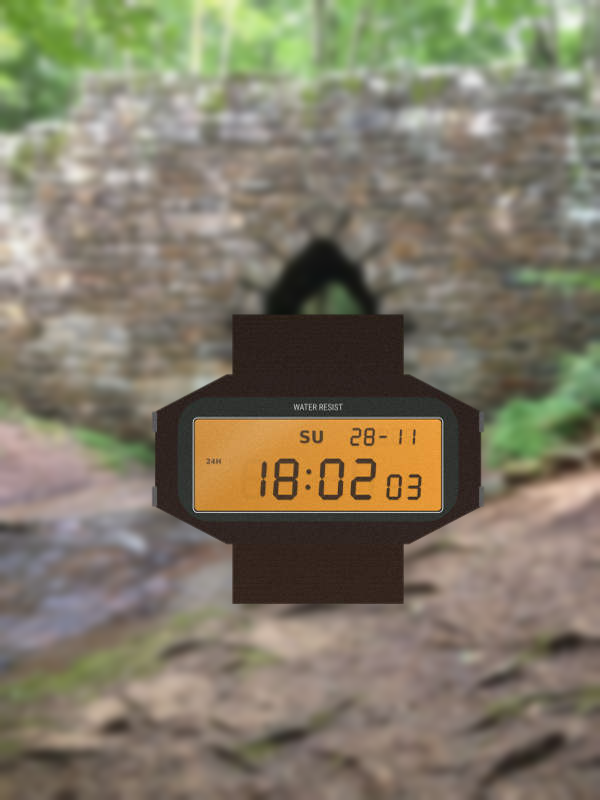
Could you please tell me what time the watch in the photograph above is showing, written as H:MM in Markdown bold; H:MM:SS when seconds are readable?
**18:02:03**
